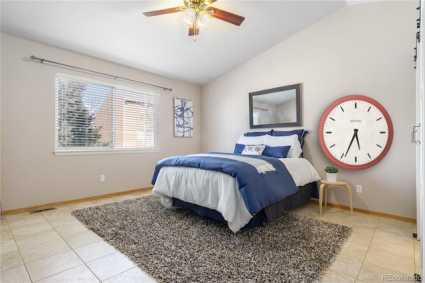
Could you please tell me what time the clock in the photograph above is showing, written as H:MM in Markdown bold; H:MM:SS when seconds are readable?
**5:34**
